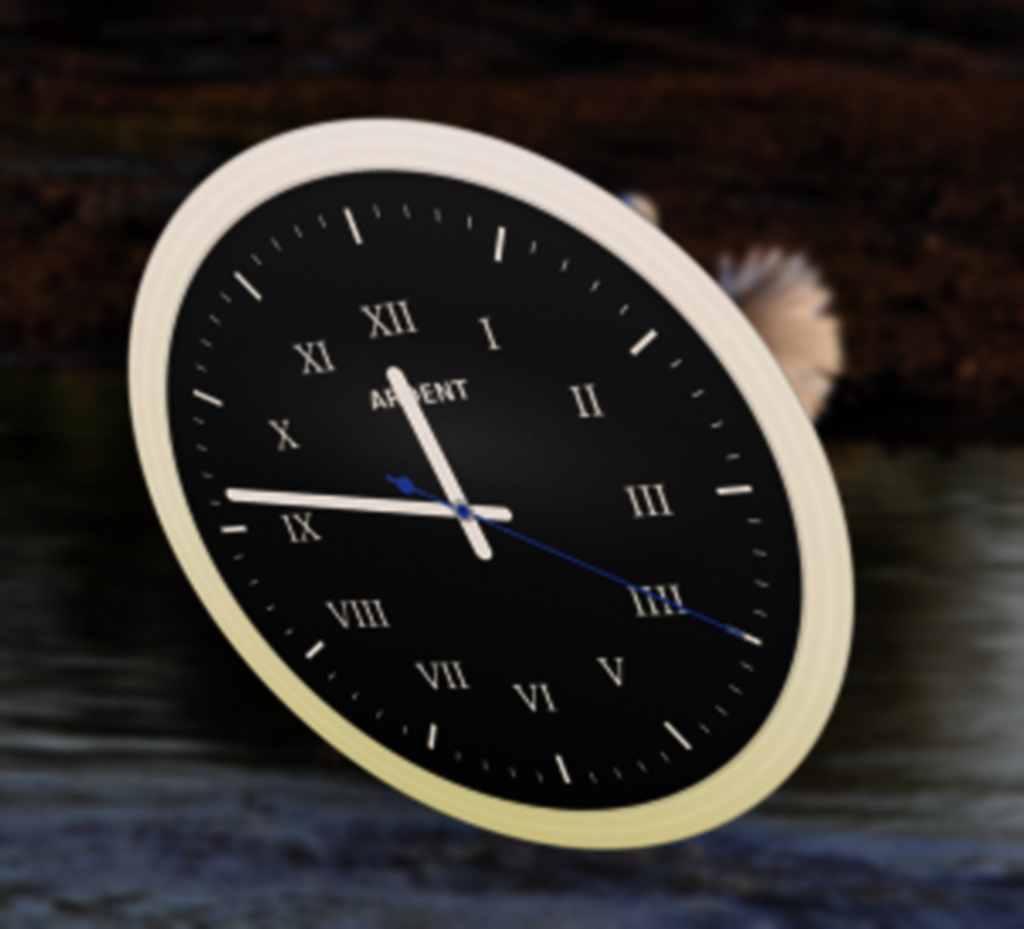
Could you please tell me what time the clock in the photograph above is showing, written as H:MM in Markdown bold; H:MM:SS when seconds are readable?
**11:46:20**
